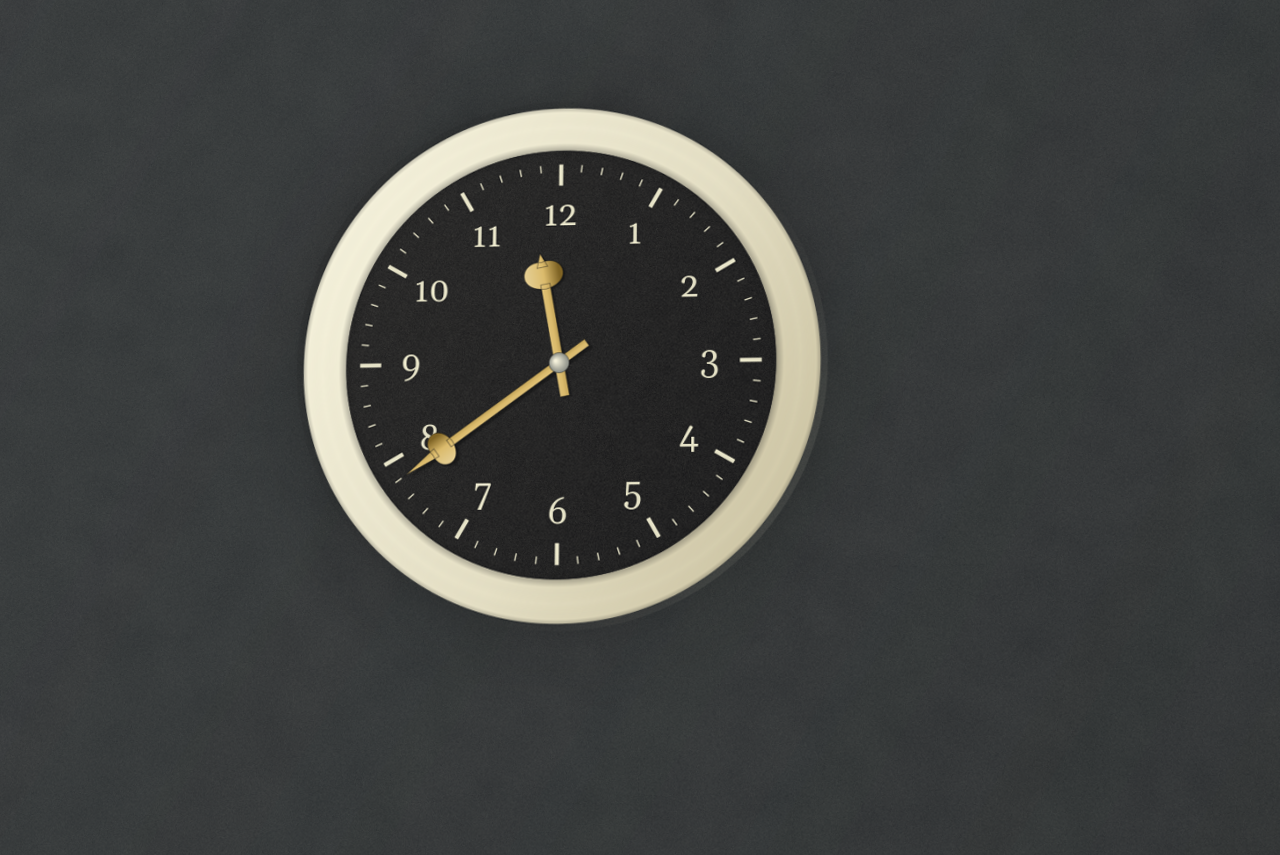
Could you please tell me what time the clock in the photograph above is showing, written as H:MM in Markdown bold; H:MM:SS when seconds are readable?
**11:39**
